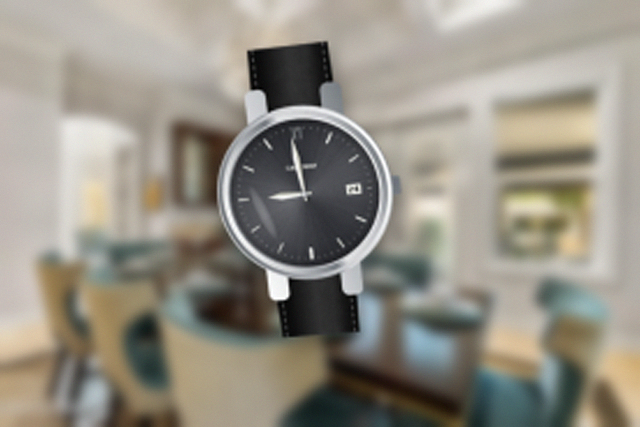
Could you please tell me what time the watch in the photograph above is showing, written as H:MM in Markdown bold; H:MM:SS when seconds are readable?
**8:59**
